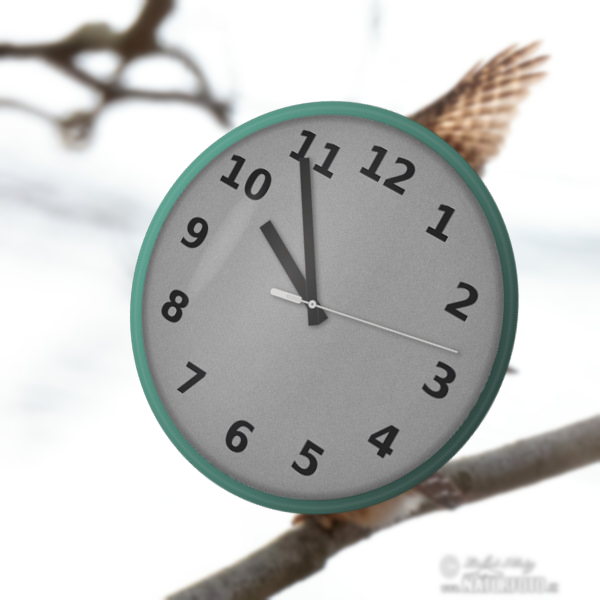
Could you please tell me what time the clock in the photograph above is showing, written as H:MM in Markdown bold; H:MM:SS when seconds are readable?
**9:54:13**
